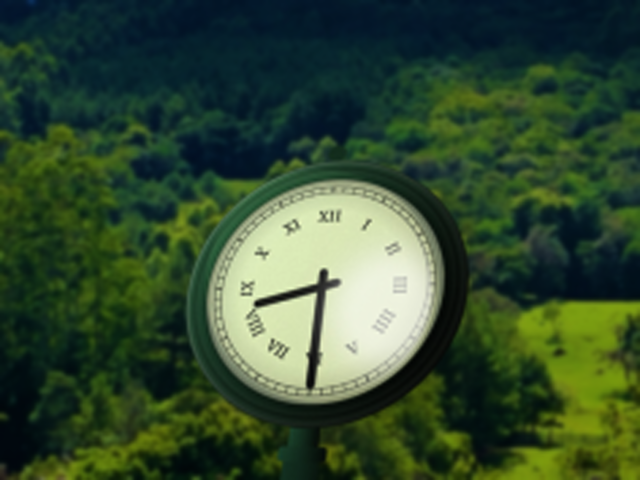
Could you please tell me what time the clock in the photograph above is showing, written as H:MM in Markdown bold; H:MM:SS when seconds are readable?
**8:30**
